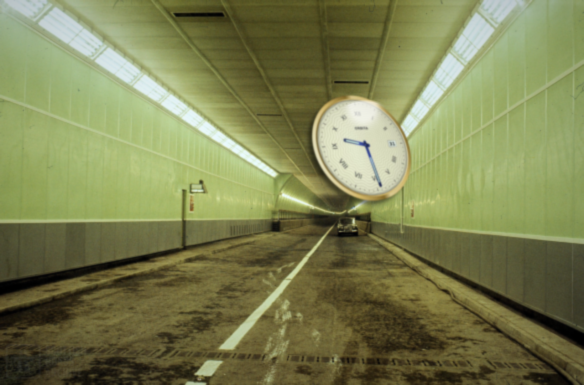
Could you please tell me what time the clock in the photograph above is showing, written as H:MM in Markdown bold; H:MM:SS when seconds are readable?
**9:29**
